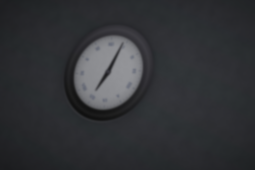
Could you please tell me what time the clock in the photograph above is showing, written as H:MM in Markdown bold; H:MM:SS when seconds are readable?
**7:04**
